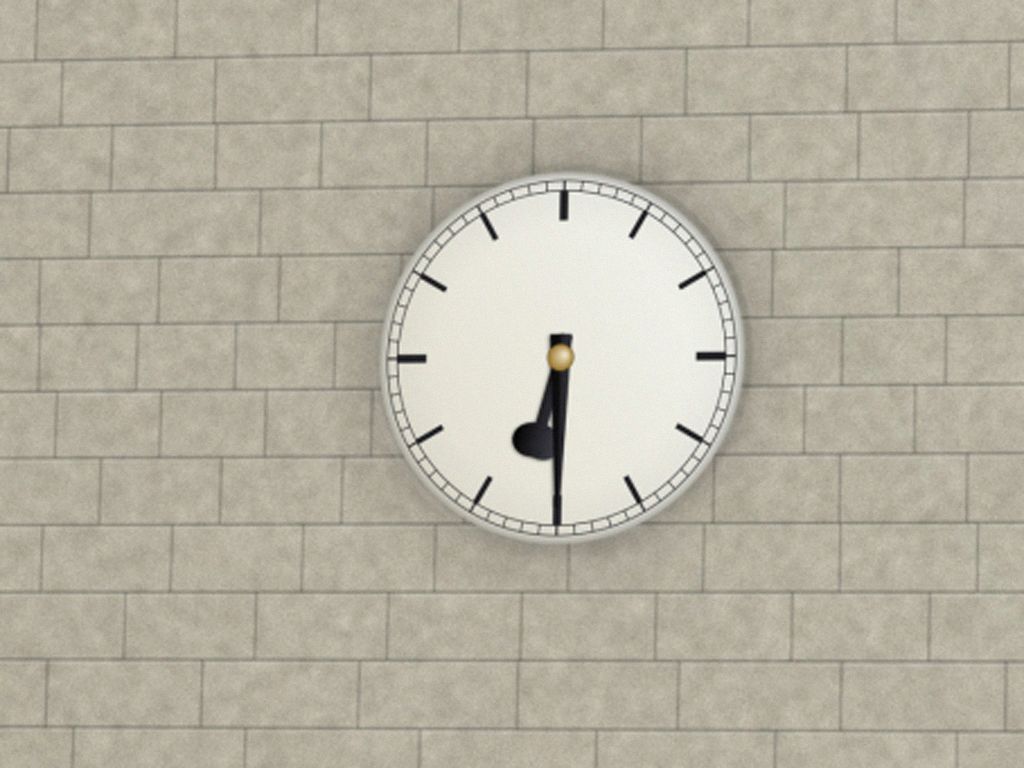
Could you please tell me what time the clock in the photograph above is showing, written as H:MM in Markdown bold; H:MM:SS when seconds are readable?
**6:30**
